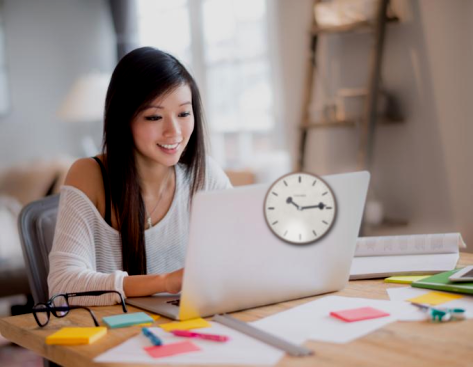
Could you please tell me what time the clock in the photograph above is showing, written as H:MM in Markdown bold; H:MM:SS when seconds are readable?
**10:14**
